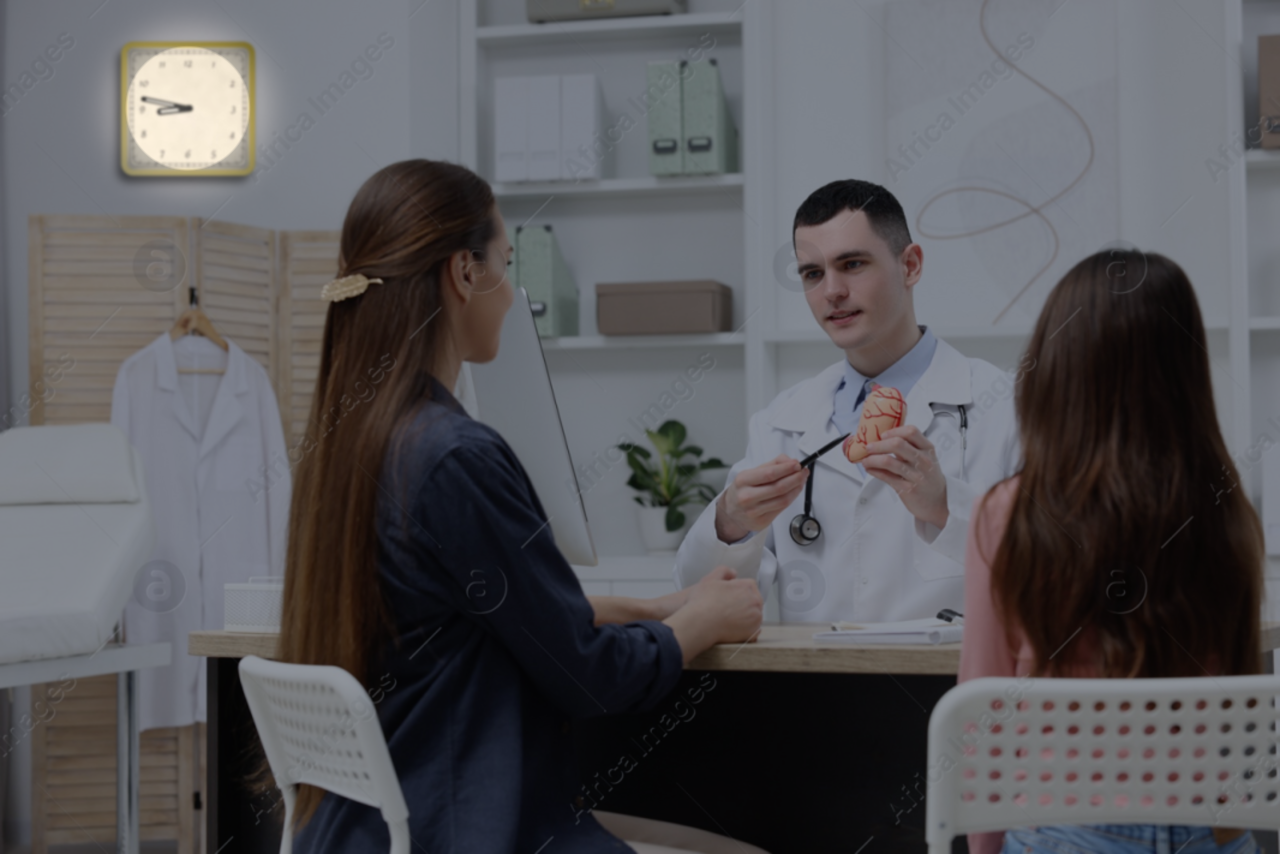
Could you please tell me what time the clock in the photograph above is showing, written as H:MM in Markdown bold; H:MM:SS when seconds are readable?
**8:47**
